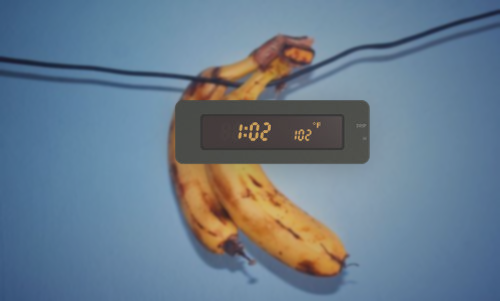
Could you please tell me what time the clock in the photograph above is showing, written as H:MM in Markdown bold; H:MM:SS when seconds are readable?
**1:02**
